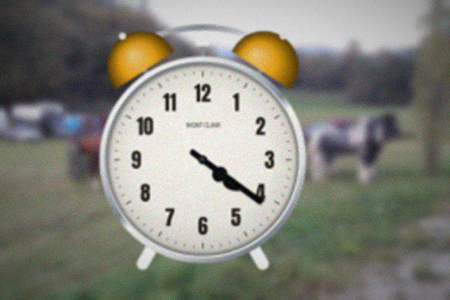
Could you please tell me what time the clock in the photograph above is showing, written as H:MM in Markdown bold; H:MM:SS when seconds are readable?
**4:21**
